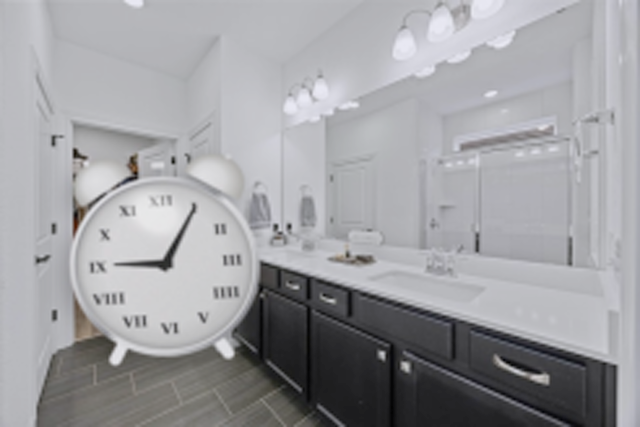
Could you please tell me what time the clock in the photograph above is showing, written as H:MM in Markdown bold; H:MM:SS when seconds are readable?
**9:05**
